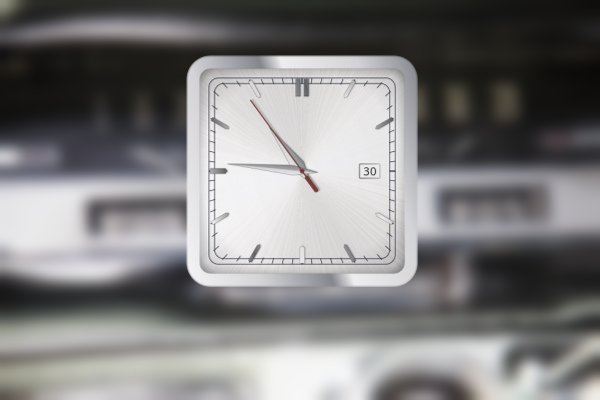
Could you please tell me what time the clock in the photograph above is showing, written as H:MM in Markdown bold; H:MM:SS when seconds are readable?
**10:45:54**
